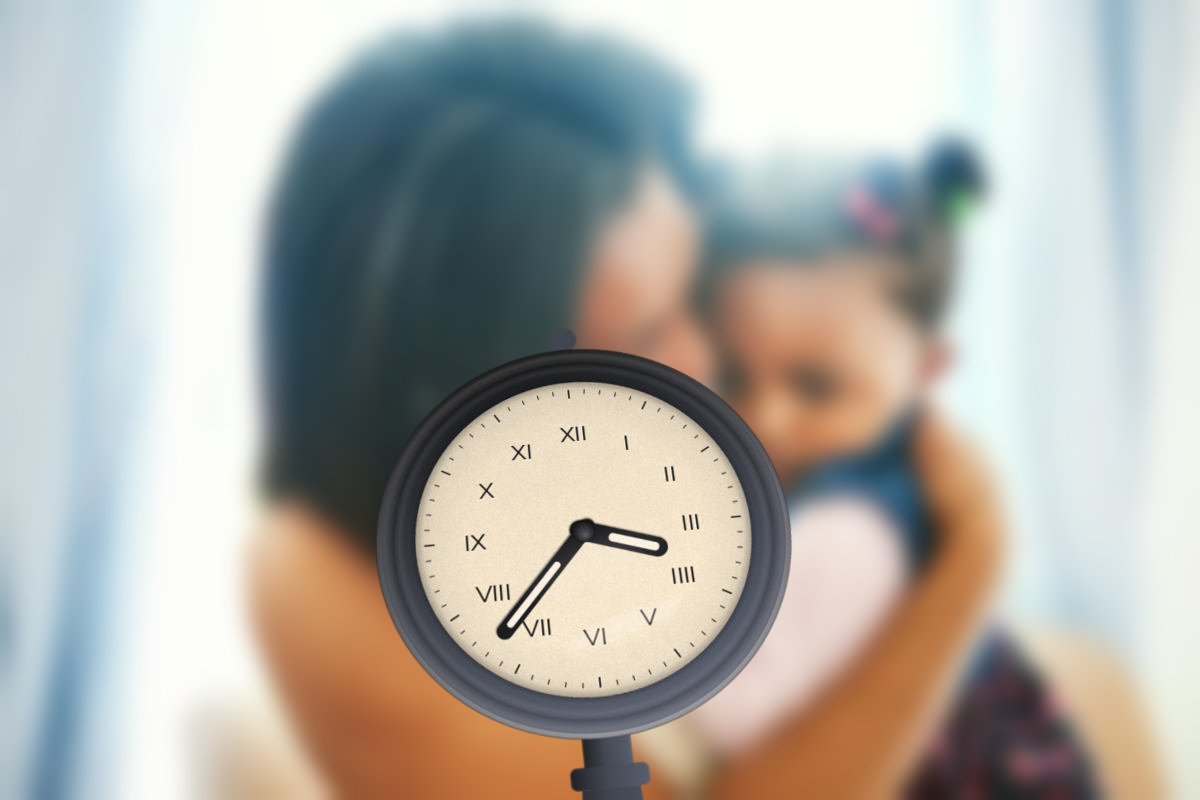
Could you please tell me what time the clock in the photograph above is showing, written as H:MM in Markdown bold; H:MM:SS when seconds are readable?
**3:37**
